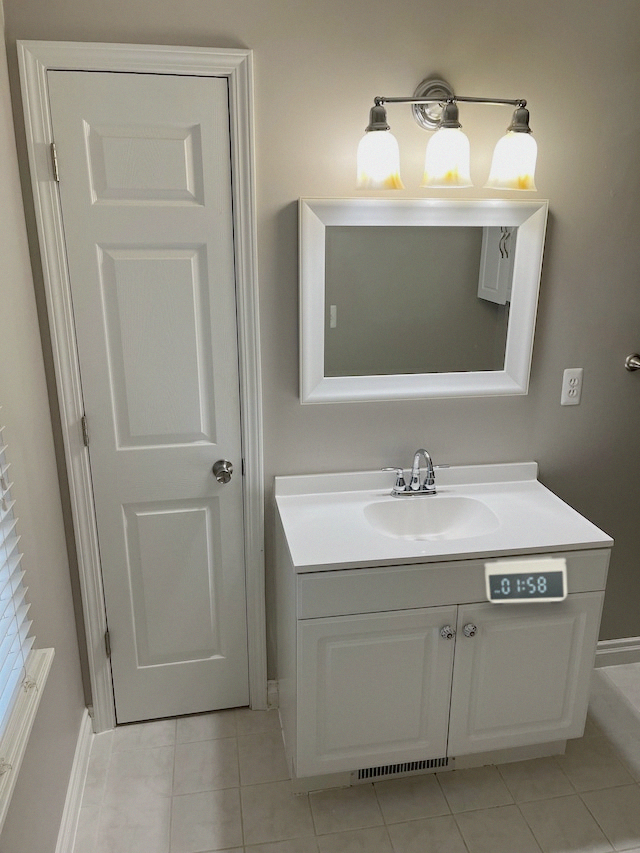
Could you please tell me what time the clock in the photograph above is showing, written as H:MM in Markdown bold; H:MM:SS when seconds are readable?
**1:58**
